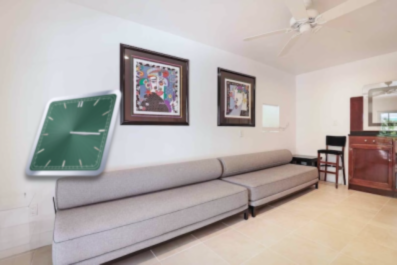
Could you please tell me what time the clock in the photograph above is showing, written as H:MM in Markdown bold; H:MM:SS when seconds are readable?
**3:16**
